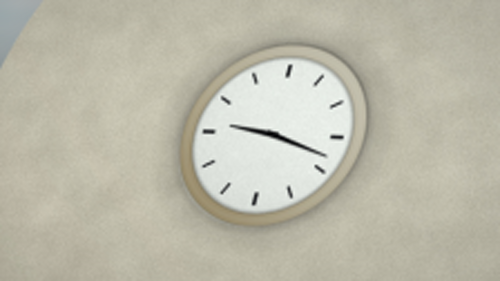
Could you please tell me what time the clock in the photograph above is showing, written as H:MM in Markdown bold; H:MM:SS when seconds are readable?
**9:18**
